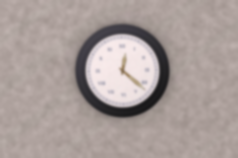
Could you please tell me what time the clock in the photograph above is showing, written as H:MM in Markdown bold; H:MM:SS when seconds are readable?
**12:22**
